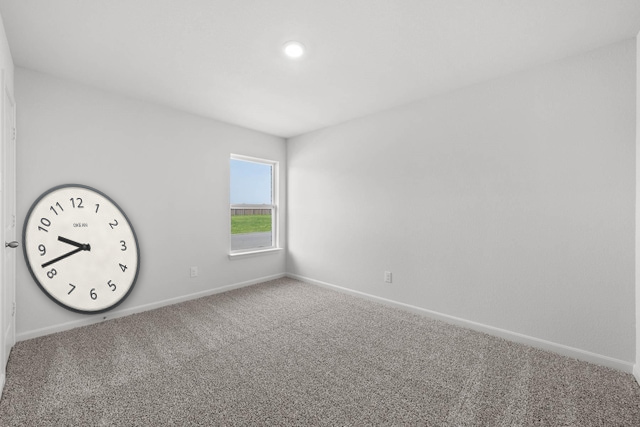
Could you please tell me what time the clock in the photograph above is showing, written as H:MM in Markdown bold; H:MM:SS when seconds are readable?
**9:42**
